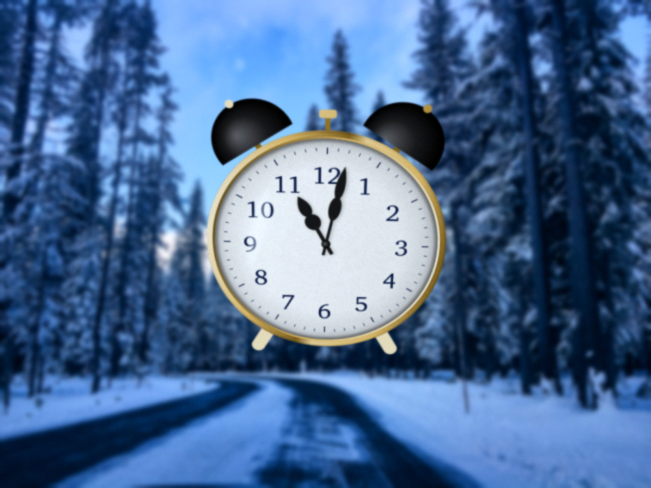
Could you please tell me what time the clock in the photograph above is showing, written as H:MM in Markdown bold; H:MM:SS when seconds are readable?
**11:02**
